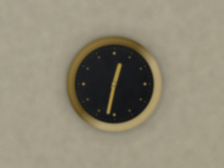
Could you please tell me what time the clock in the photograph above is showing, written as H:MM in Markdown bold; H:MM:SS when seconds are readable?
**12:32**
